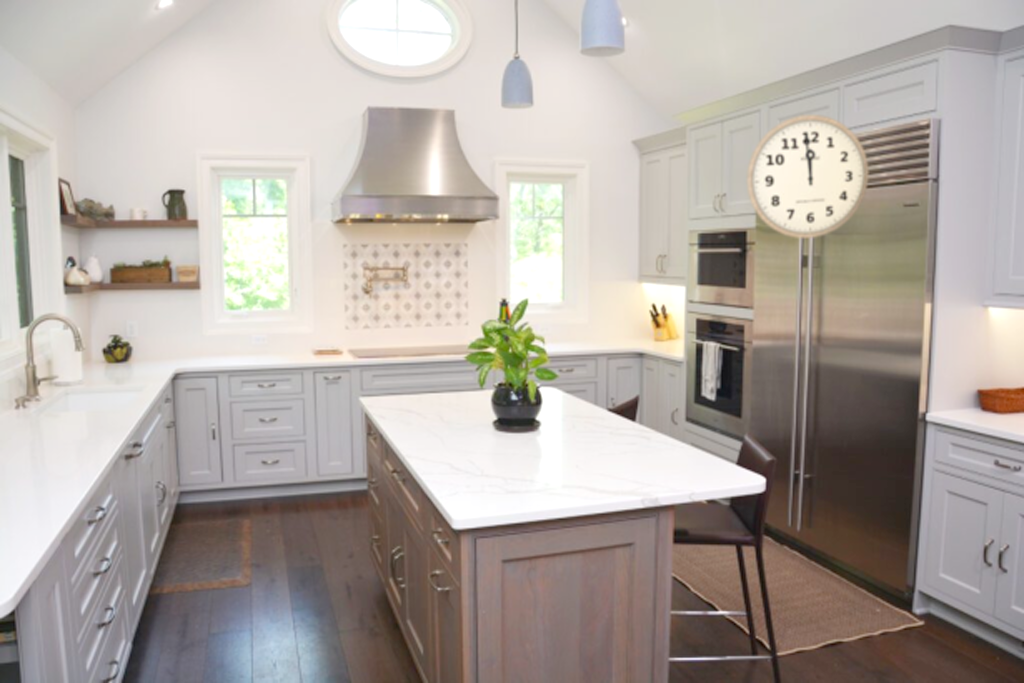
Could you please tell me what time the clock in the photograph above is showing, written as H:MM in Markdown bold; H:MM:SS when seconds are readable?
**11:59**
